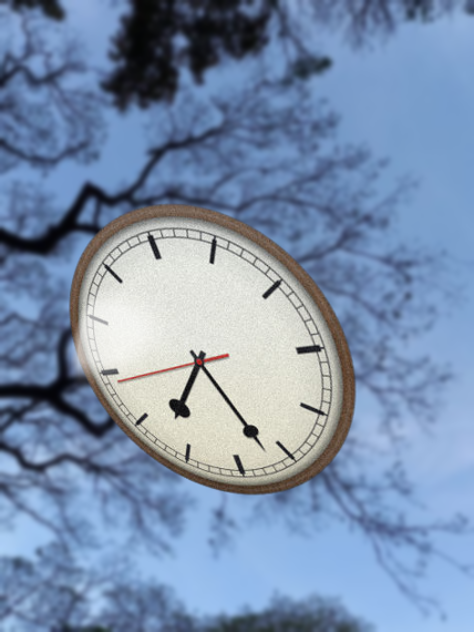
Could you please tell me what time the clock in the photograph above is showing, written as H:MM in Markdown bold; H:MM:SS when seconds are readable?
**7:26:44**
